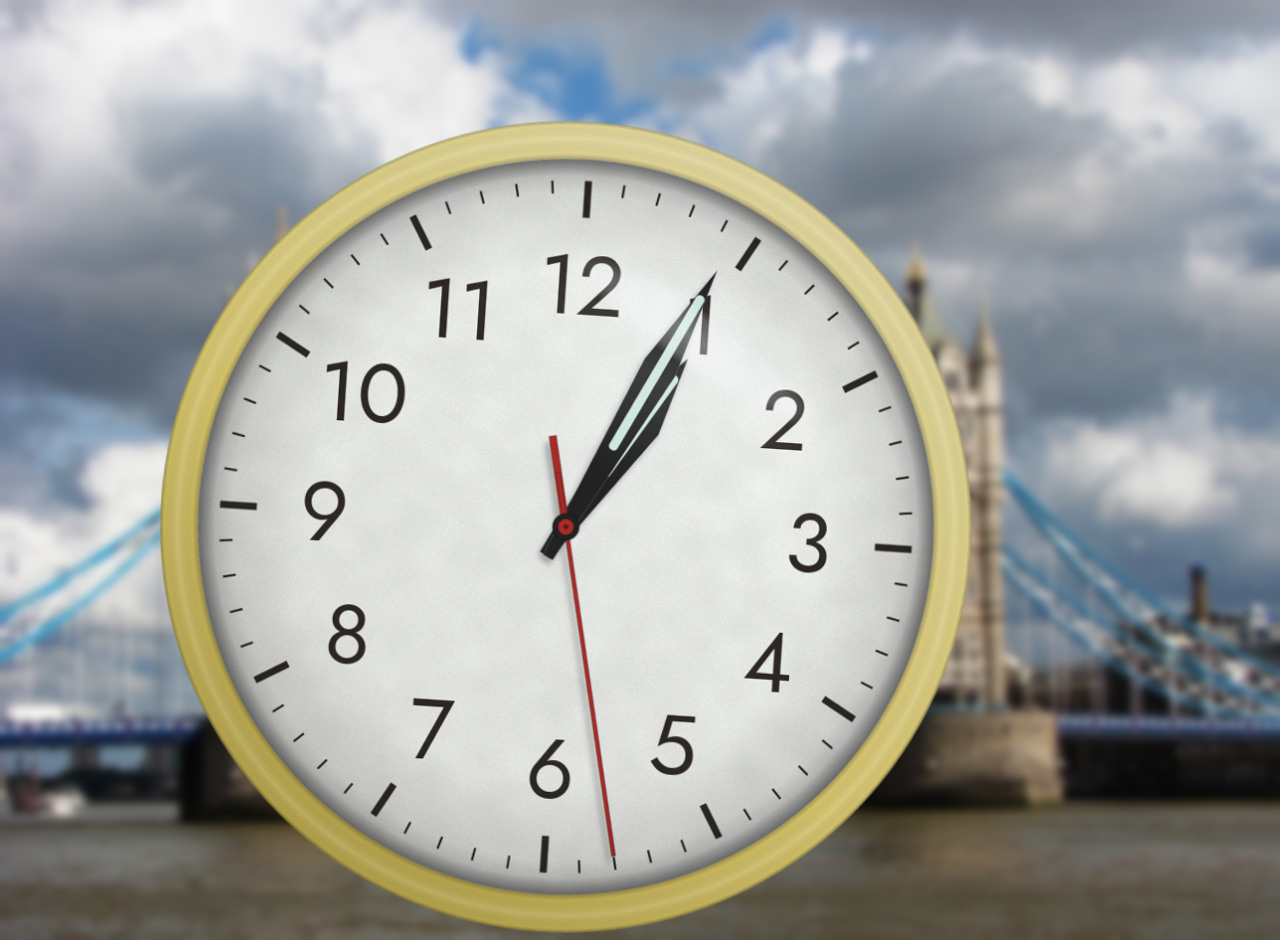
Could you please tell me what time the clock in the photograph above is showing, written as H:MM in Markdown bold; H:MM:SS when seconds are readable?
**1:04:28**
